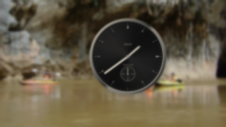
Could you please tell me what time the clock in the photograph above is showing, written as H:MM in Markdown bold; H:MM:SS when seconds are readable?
**1:39**
